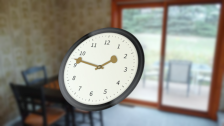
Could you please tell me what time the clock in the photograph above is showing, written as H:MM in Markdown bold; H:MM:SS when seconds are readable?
**1:47**
